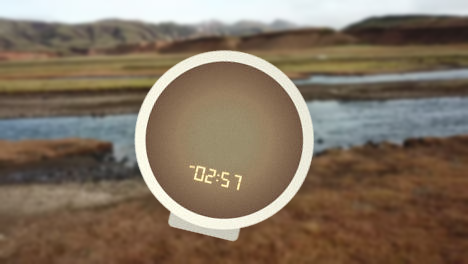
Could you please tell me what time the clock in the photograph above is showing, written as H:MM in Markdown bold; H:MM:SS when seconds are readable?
**2:57**
